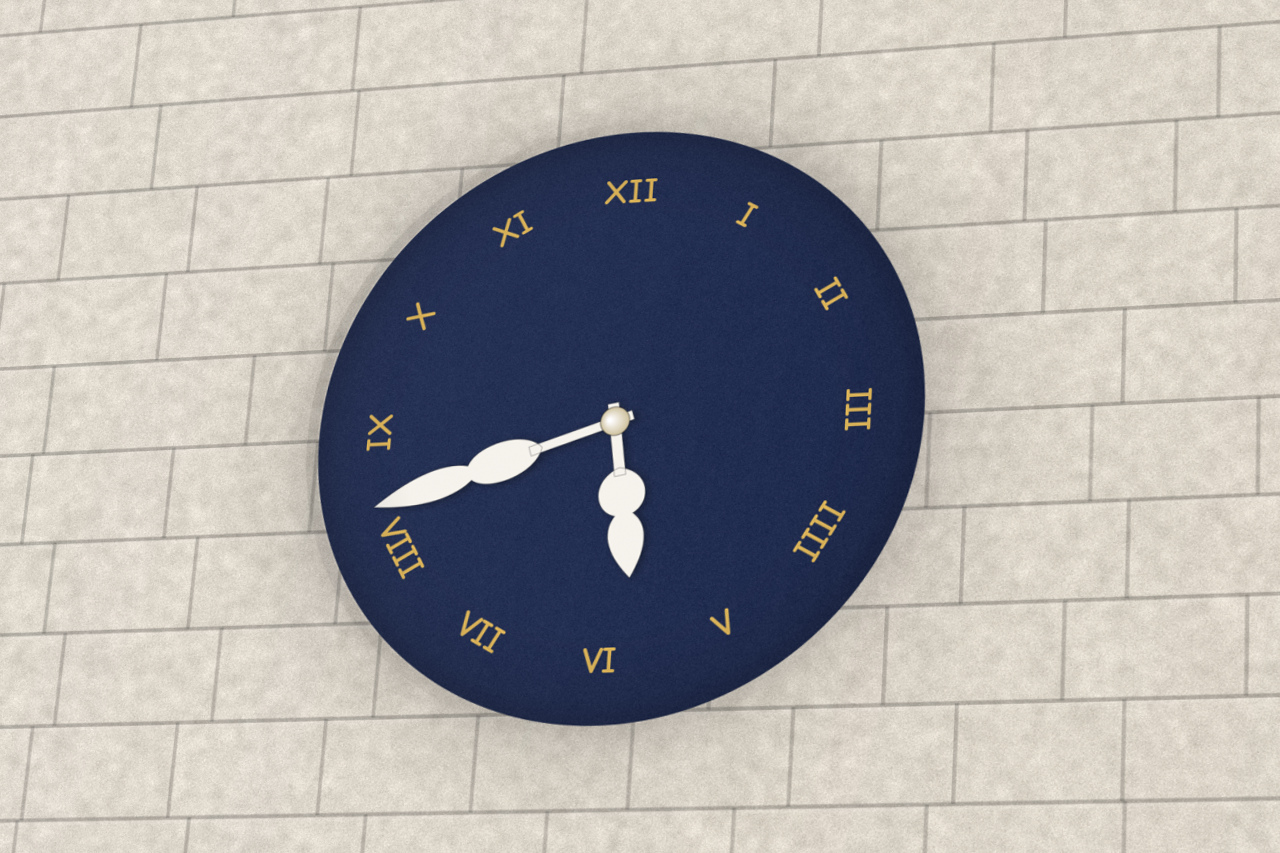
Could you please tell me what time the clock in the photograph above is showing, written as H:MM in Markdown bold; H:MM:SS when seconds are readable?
**5:42**
